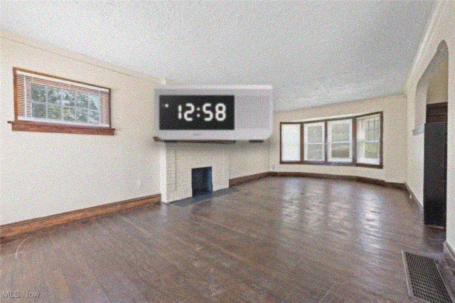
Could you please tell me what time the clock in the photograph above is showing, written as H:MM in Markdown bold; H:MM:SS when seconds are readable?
**12:58**
